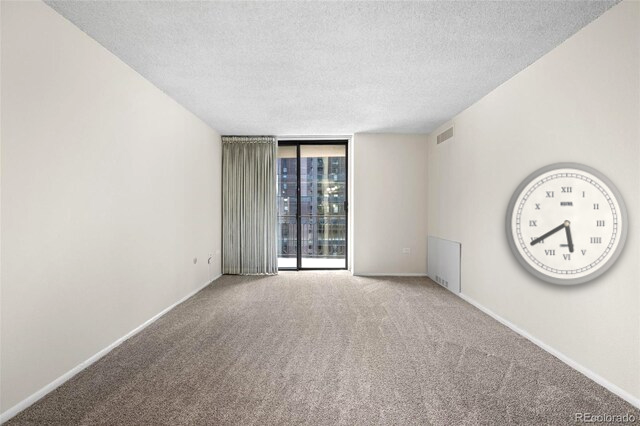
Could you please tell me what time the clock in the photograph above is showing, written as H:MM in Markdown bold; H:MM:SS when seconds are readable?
**5:40**
